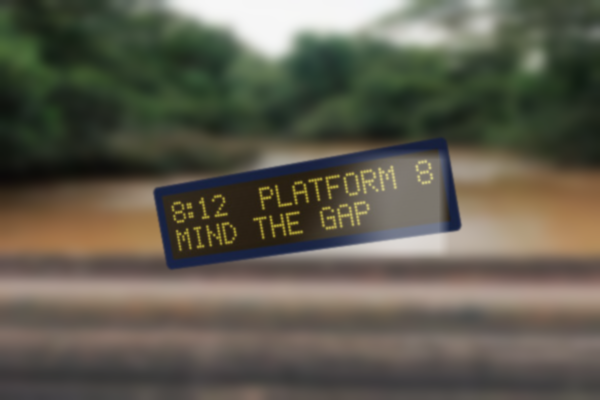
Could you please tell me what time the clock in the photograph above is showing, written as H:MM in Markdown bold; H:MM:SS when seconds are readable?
**8:12**
